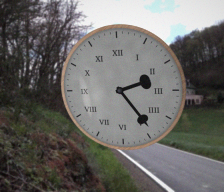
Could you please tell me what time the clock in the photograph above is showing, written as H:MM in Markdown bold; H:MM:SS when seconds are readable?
**2:24**
